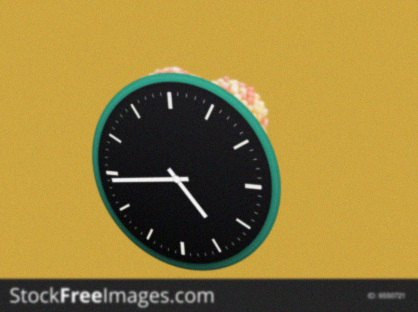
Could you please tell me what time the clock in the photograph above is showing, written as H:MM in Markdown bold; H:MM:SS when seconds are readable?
**4:44**
